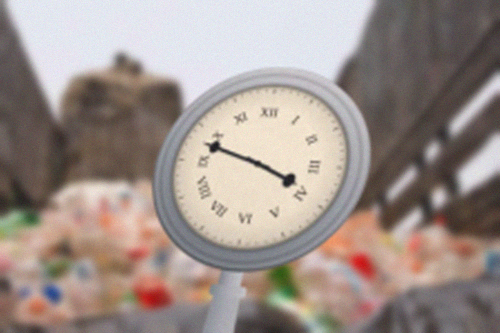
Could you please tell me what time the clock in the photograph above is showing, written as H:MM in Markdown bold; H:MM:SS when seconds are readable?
**3:48**
